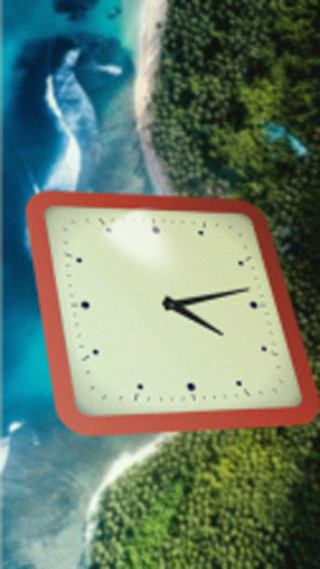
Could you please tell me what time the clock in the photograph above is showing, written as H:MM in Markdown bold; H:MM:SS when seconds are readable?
**4:13**
